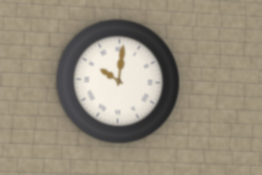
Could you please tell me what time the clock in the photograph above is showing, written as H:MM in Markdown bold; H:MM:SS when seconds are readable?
**10:01**
